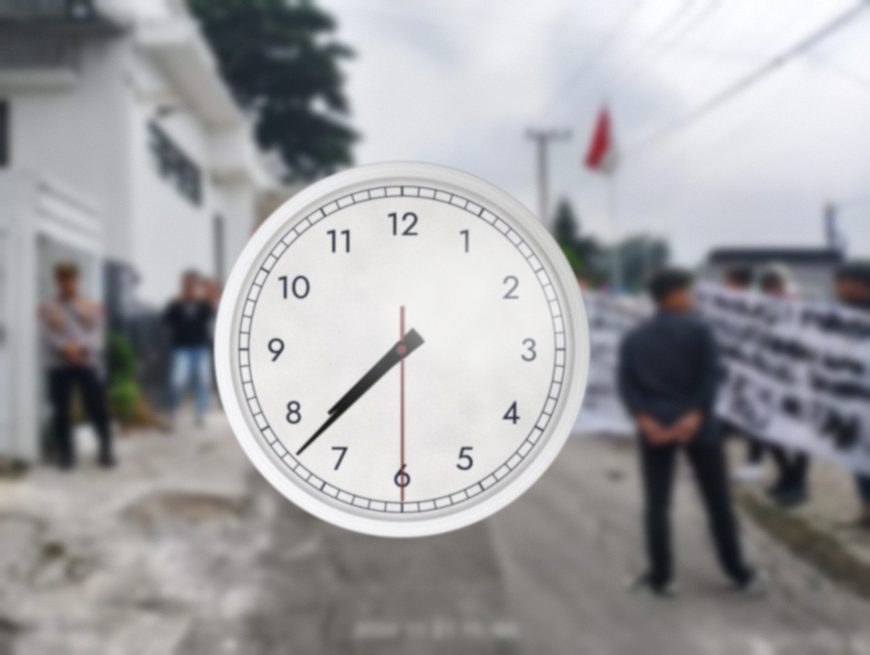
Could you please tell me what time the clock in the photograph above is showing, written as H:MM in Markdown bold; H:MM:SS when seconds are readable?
**7:37:30**
